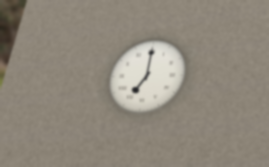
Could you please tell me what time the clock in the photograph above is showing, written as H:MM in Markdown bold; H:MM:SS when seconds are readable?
**7:00**
